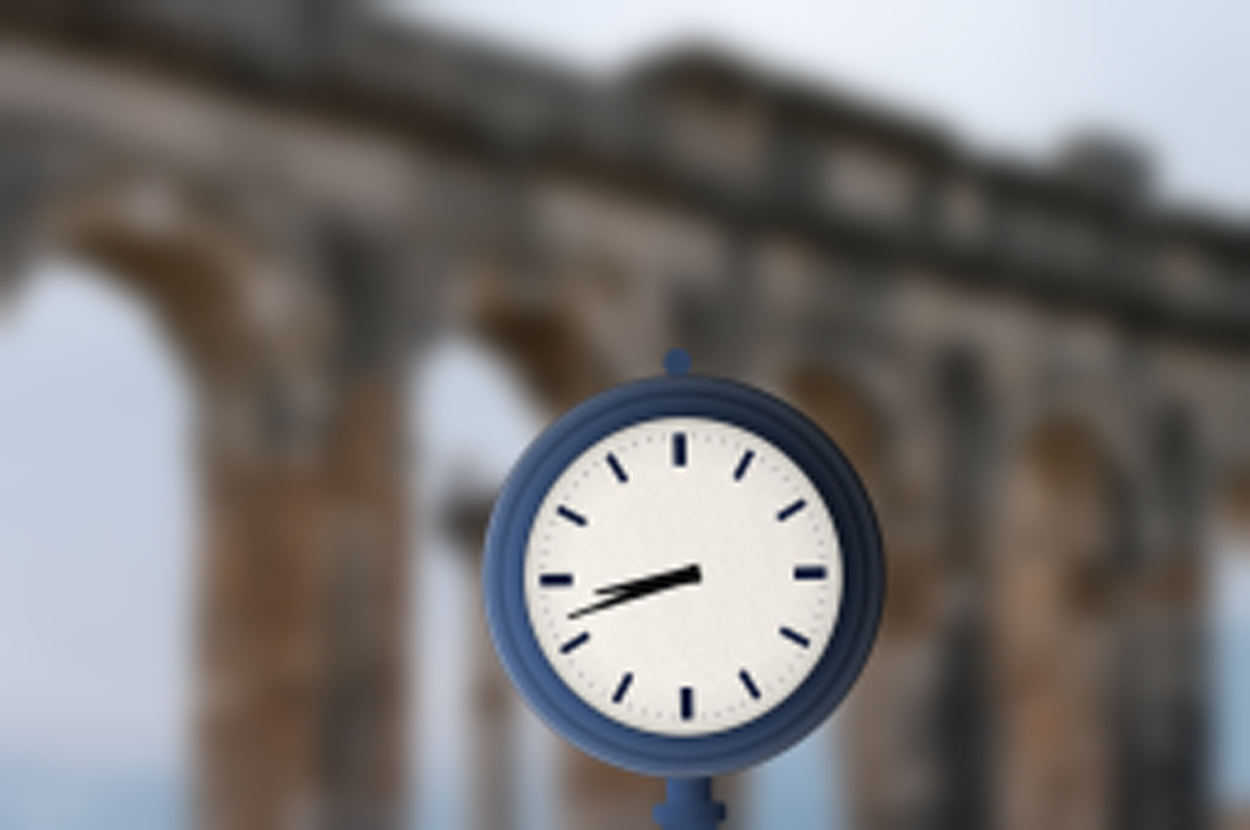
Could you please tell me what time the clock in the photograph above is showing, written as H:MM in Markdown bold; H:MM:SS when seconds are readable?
**8:42**
